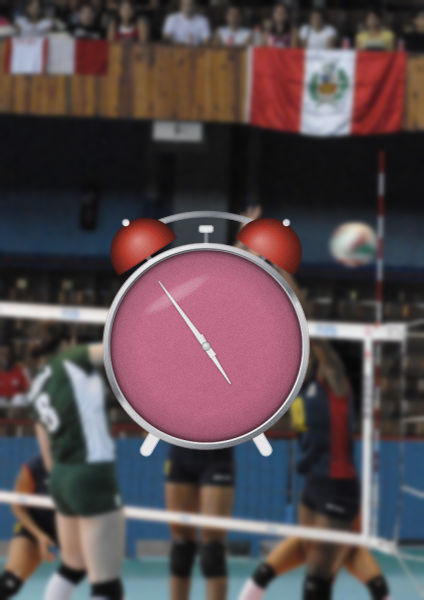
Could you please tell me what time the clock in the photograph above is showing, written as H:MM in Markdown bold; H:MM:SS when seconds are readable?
**4:54**
